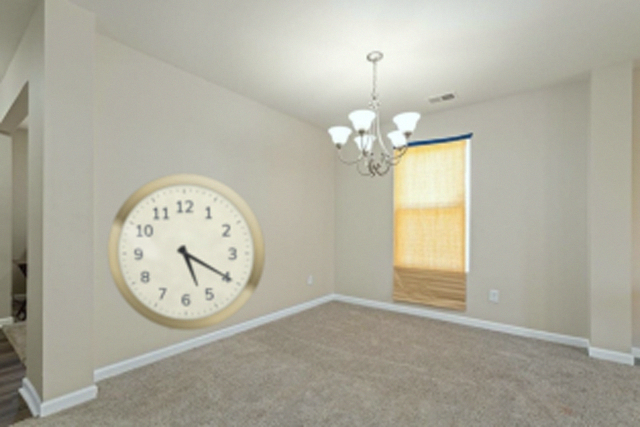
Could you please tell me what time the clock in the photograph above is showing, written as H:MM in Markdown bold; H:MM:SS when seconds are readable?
**5:20**
